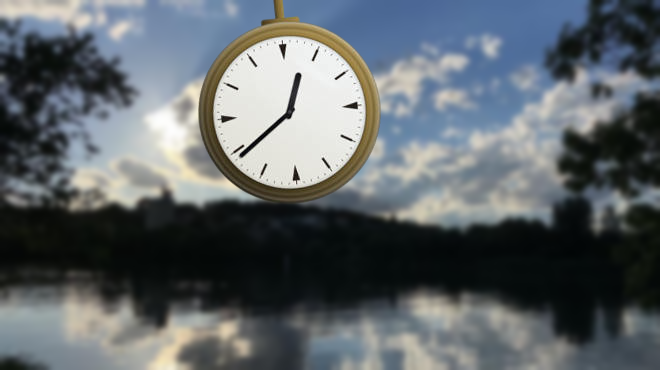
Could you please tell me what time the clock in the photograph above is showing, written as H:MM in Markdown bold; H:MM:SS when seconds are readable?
**12:39**
